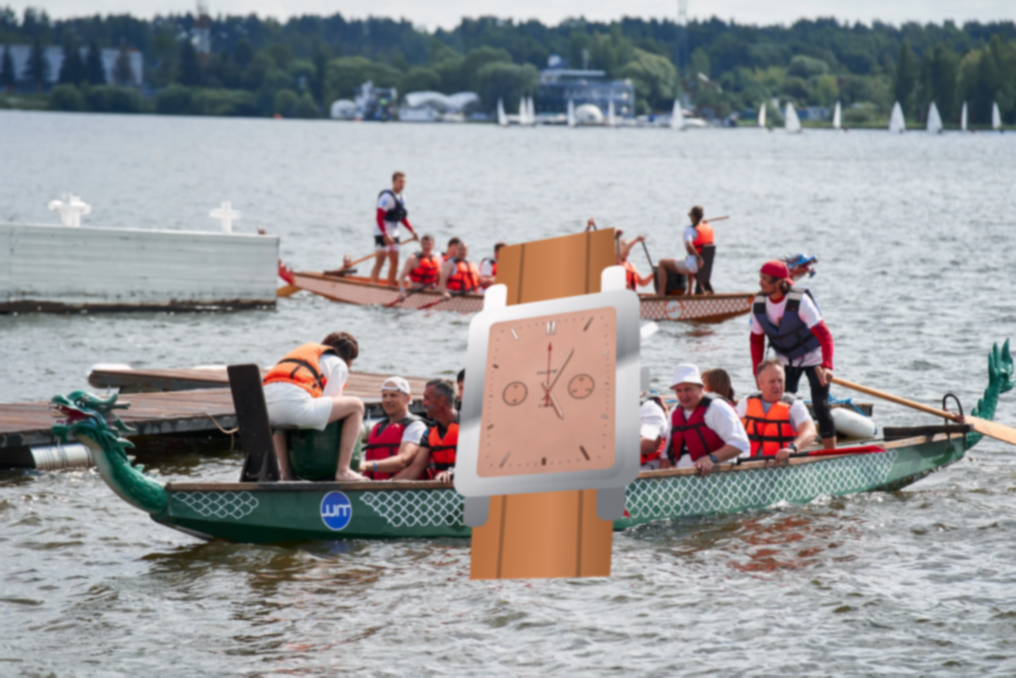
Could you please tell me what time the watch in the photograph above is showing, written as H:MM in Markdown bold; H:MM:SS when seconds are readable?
**5:05**
